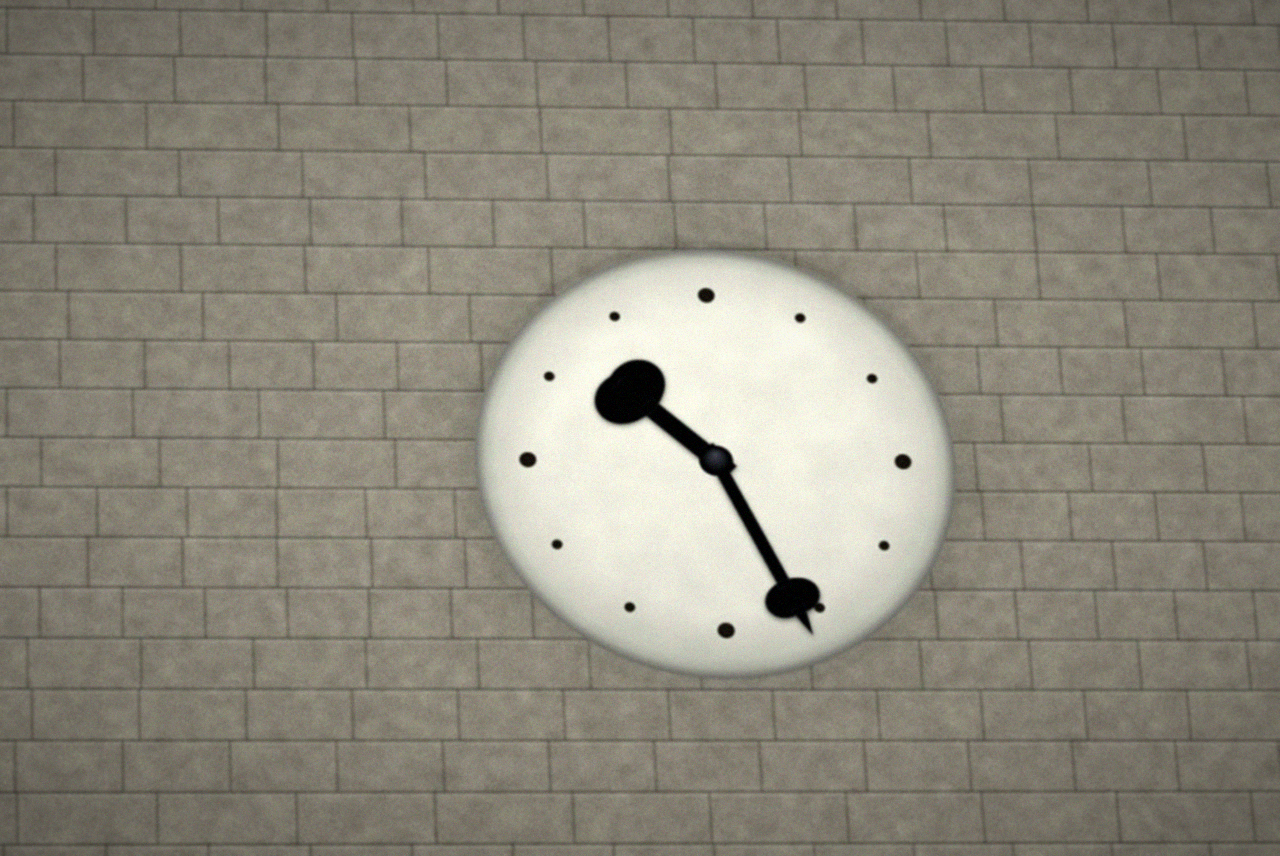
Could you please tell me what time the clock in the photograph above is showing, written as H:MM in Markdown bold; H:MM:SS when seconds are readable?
**10:26**
